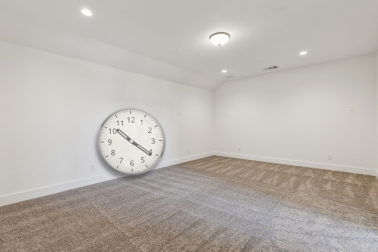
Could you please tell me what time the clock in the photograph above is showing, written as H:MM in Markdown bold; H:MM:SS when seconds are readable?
**10:21**
